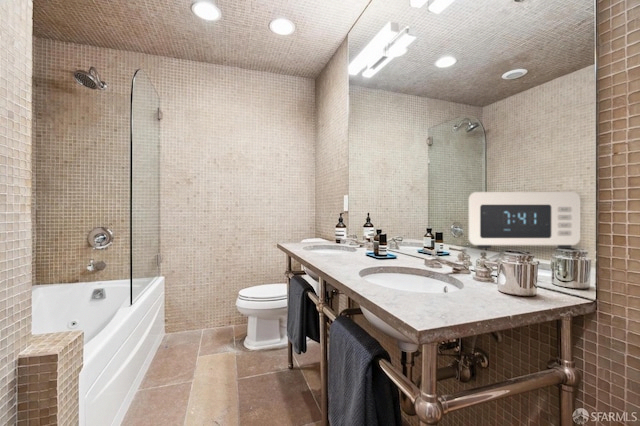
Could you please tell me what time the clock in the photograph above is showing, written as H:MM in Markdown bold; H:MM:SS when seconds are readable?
**7:41**
